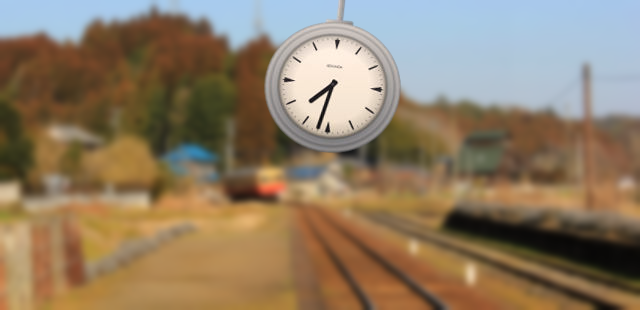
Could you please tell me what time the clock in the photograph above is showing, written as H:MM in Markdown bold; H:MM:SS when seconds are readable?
**7:32**
